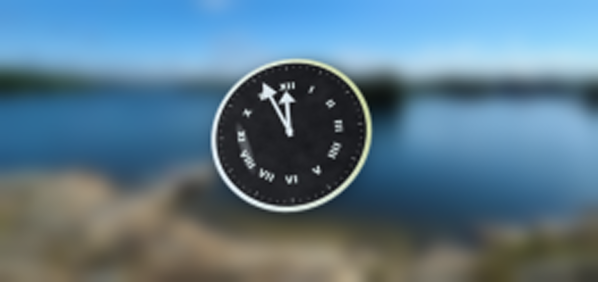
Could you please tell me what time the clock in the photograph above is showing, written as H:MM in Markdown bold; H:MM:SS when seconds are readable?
**11:56**
